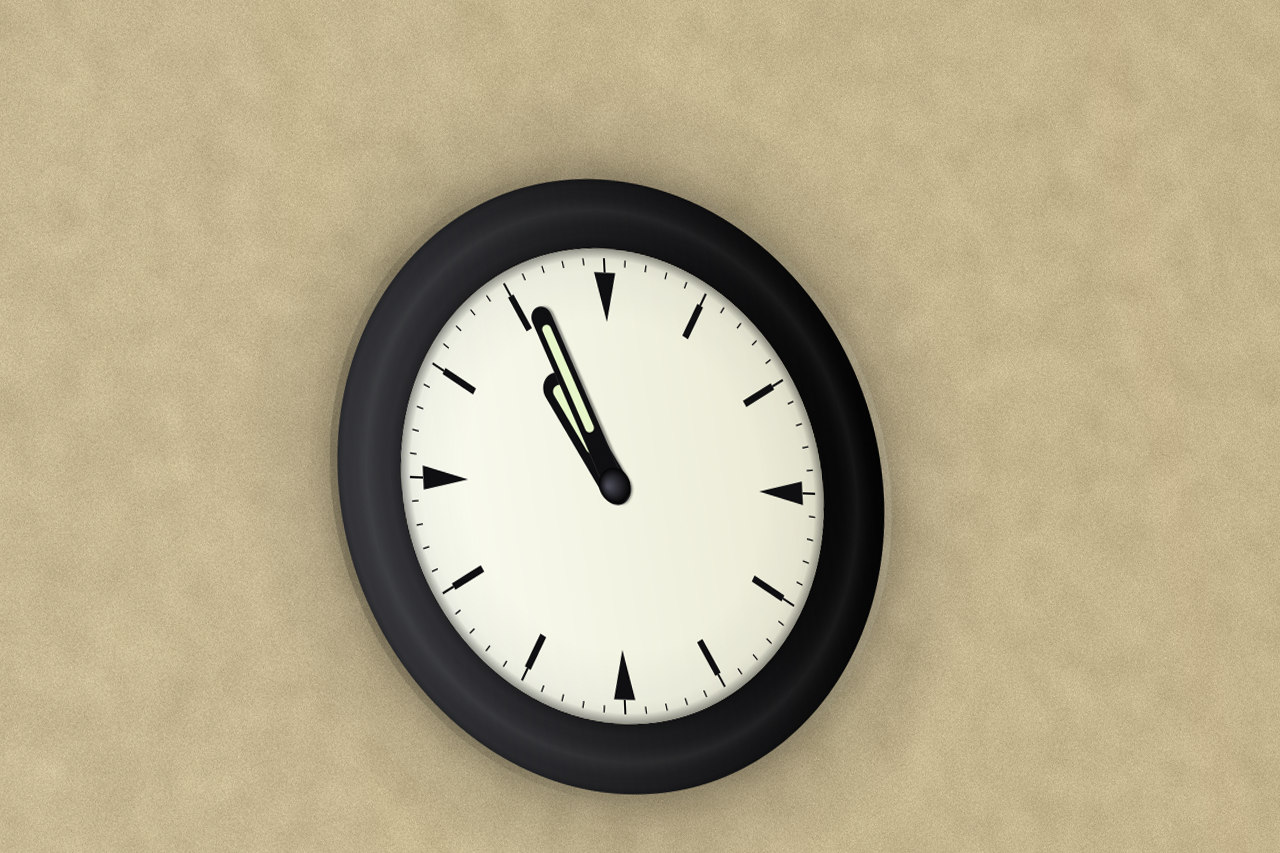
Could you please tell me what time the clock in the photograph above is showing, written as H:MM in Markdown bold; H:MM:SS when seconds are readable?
**10:56**
